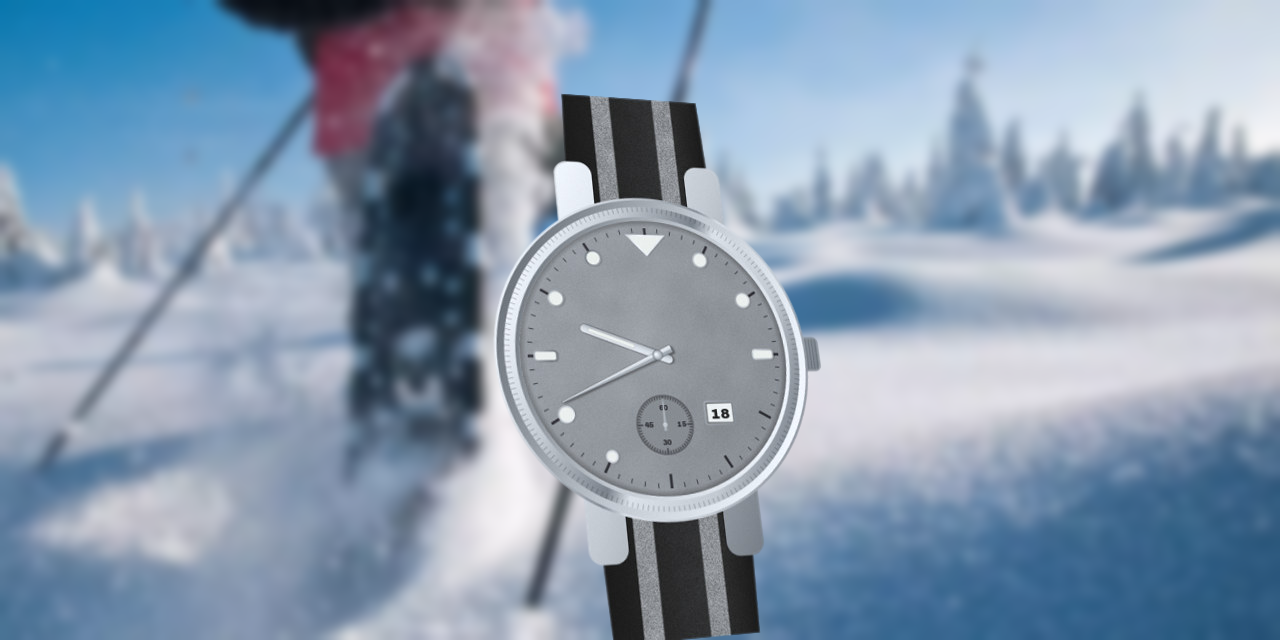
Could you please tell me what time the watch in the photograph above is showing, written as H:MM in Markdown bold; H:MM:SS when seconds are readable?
**9:41**
